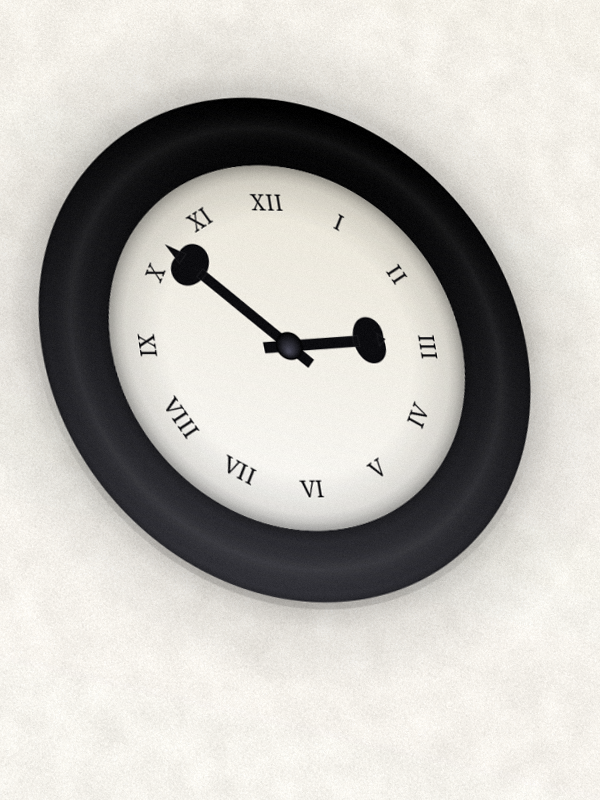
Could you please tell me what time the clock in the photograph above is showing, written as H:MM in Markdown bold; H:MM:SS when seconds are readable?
**2:52**
